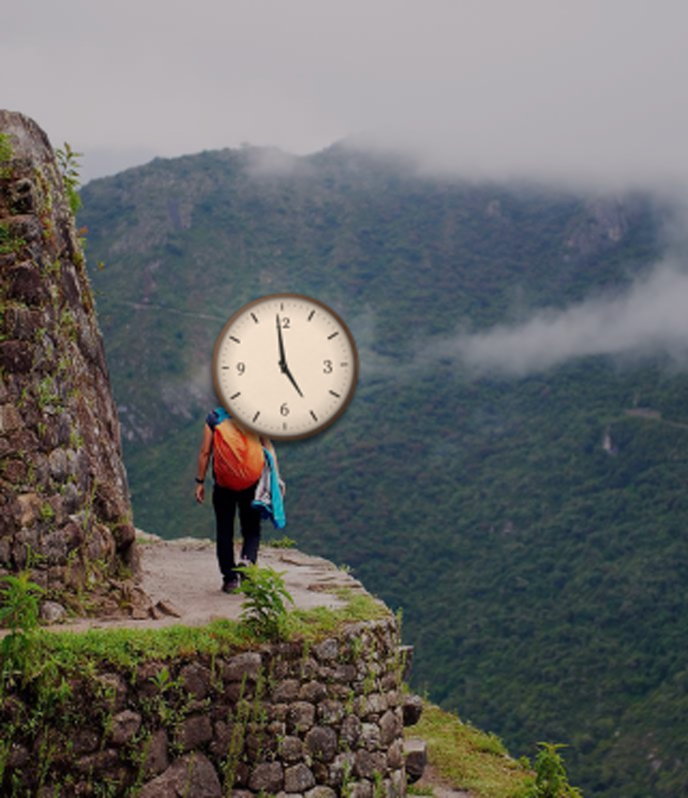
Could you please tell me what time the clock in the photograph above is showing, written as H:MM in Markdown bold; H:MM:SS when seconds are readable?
**4:59**
